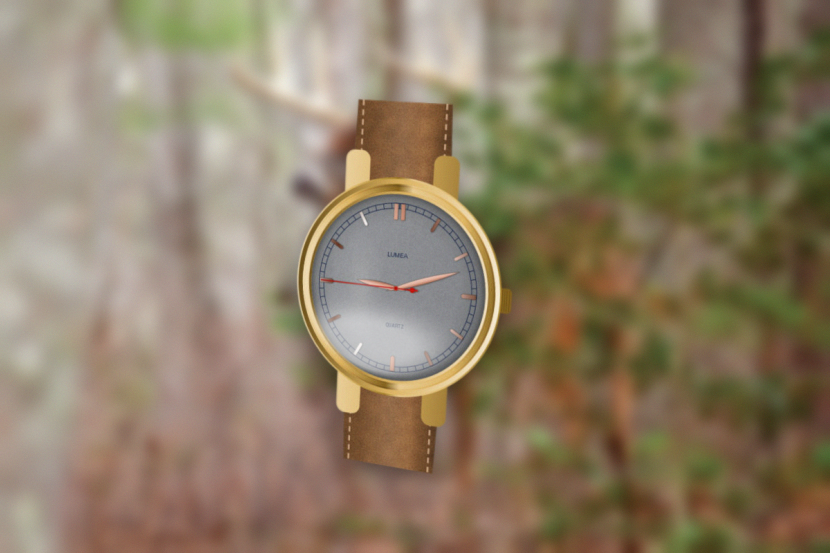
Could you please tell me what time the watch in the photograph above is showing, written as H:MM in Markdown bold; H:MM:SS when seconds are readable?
**9:11:45**
